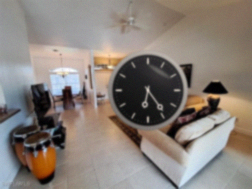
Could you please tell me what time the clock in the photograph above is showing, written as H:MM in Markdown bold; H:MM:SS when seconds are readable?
**6:24**
